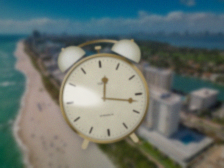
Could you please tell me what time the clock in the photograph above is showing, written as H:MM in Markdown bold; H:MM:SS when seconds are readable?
**12:17**
